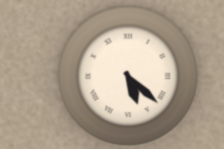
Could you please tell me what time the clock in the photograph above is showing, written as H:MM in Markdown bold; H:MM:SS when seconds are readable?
**5:22**
